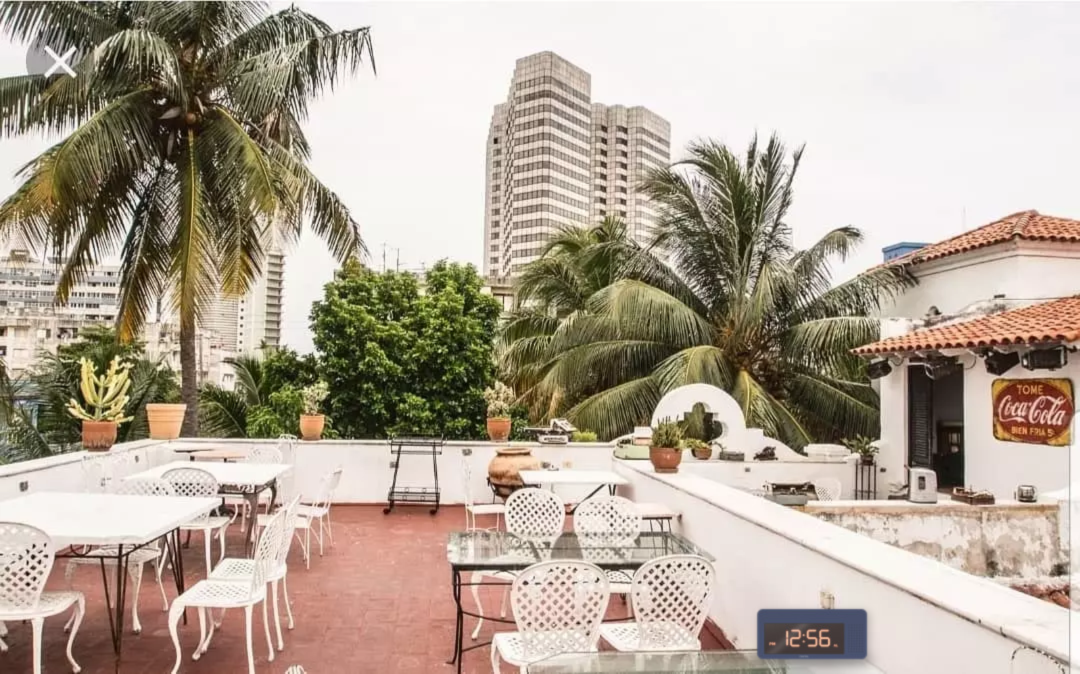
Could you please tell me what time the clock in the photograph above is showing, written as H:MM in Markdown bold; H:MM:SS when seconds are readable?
**12:56**
